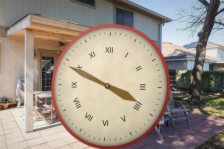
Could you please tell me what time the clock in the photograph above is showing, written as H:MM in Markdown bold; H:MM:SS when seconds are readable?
**3:49**
